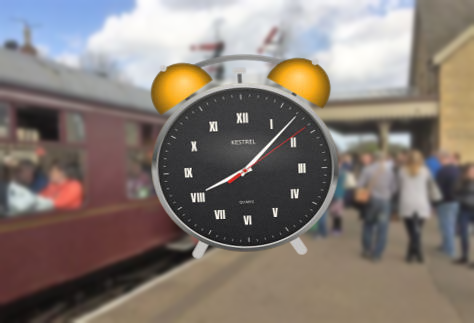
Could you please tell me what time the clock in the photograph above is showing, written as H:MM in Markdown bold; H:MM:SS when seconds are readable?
**8:07:09**
